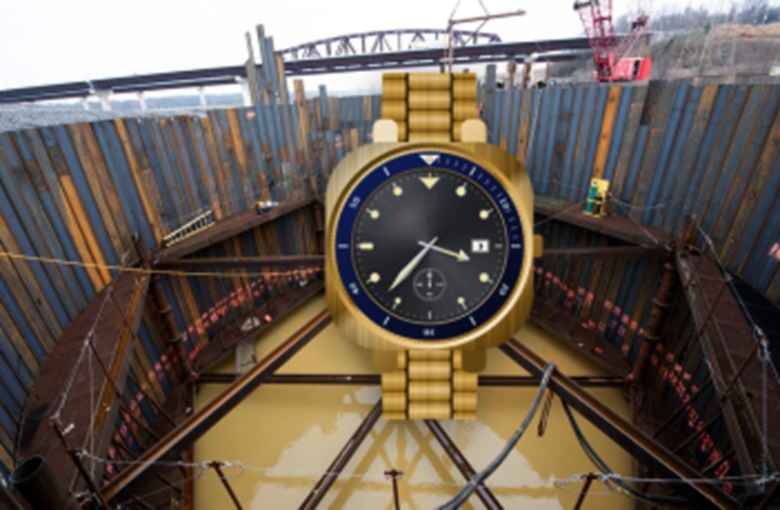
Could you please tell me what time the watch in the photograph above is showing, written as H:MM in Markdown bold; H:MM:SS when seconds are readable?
**3:37**
